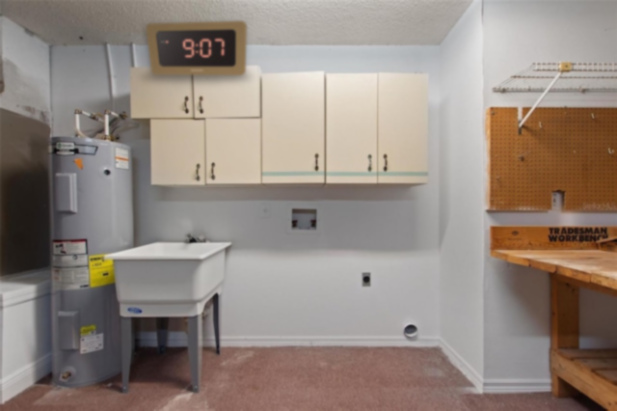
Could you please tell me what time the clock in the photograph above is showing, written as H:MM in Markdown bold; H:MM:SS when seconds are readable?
**9:07**
